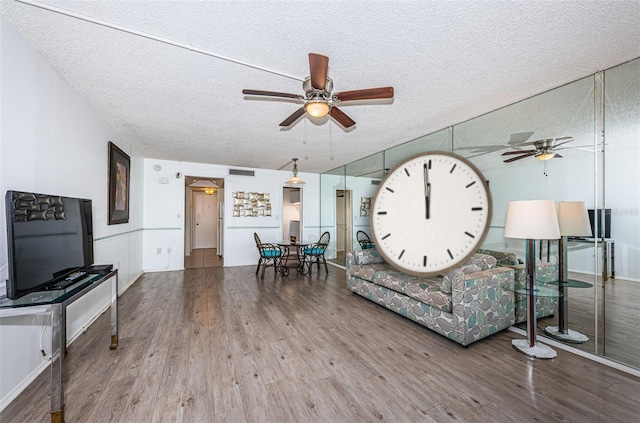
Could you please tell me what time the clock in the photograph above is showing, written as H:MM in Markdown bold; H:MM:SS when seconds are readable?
**11:59**
